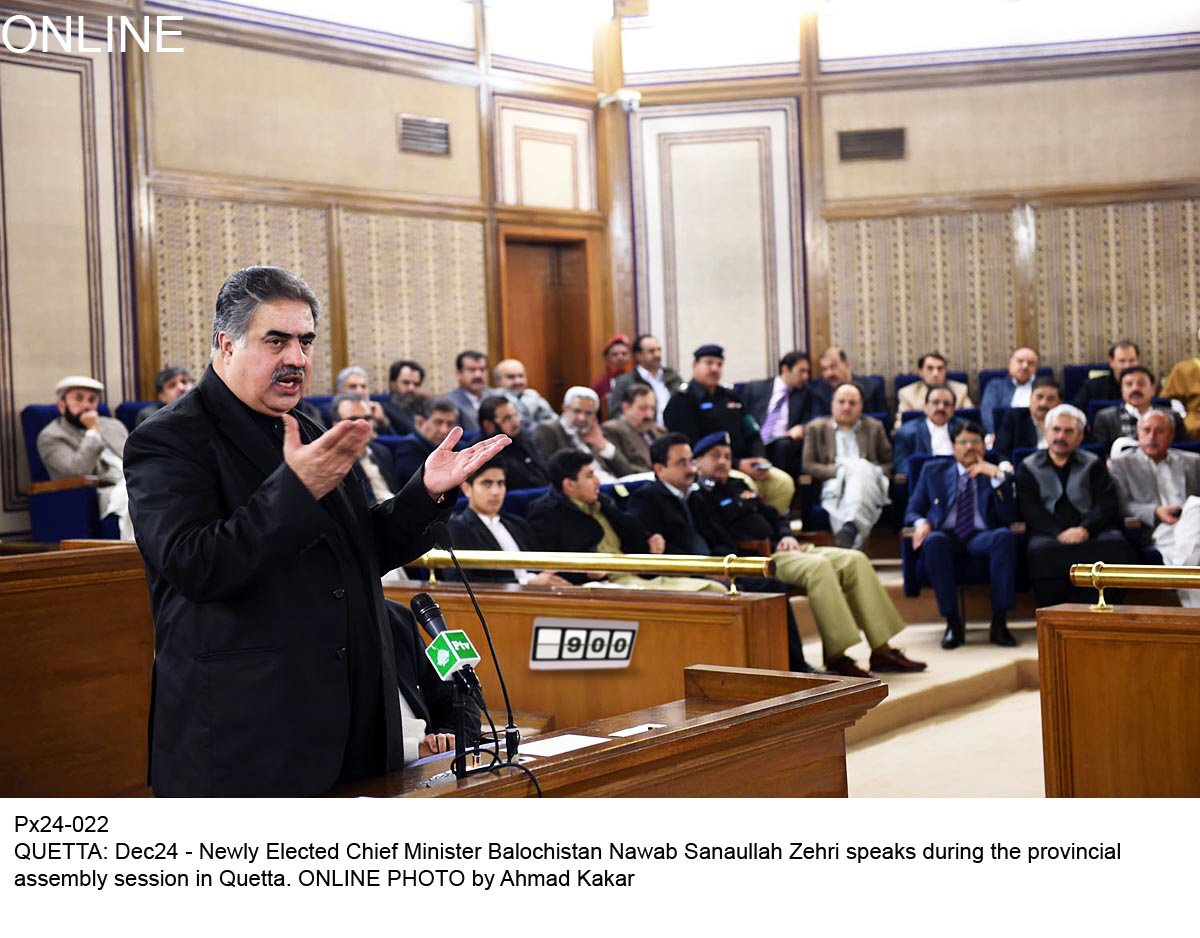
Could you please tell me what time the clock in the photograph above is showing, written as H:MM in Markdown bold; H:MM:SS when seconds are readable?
**9:00**
